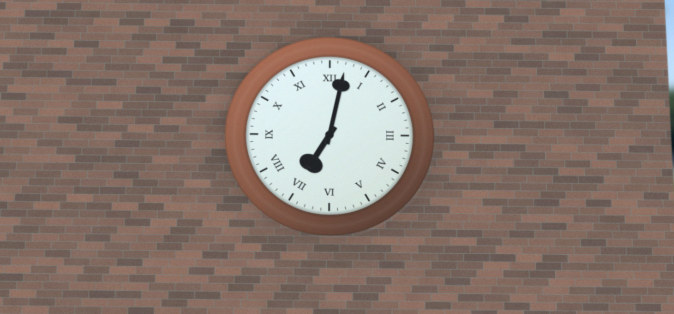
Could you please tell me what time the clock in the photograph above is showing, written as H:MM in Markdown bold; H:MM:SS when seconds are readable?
**7:02**
